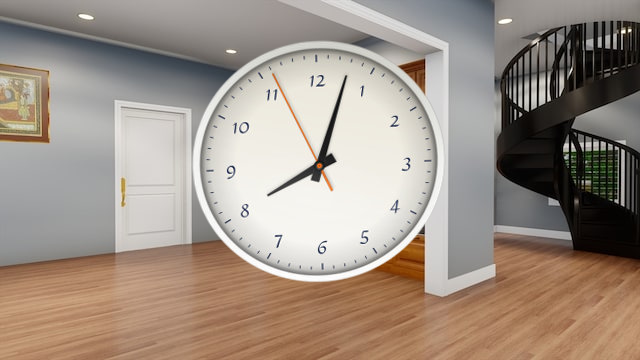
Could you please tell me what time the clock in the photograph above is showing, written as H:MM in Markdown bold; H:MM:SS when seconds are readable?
**8:02:56**
